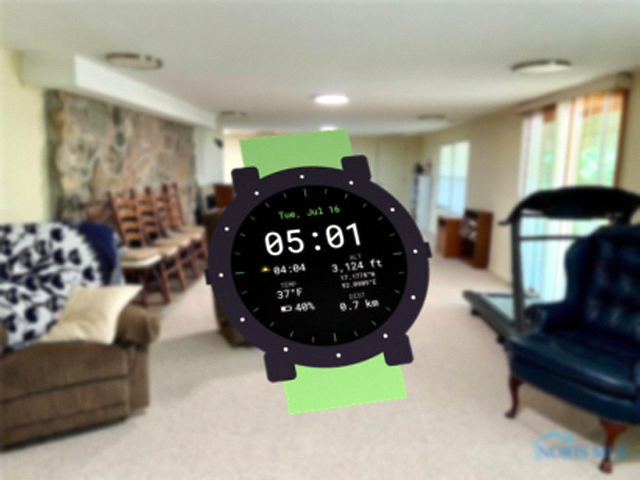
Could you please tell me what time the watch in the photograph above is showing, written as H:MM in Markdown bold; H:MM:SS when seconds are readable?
**5:01**
